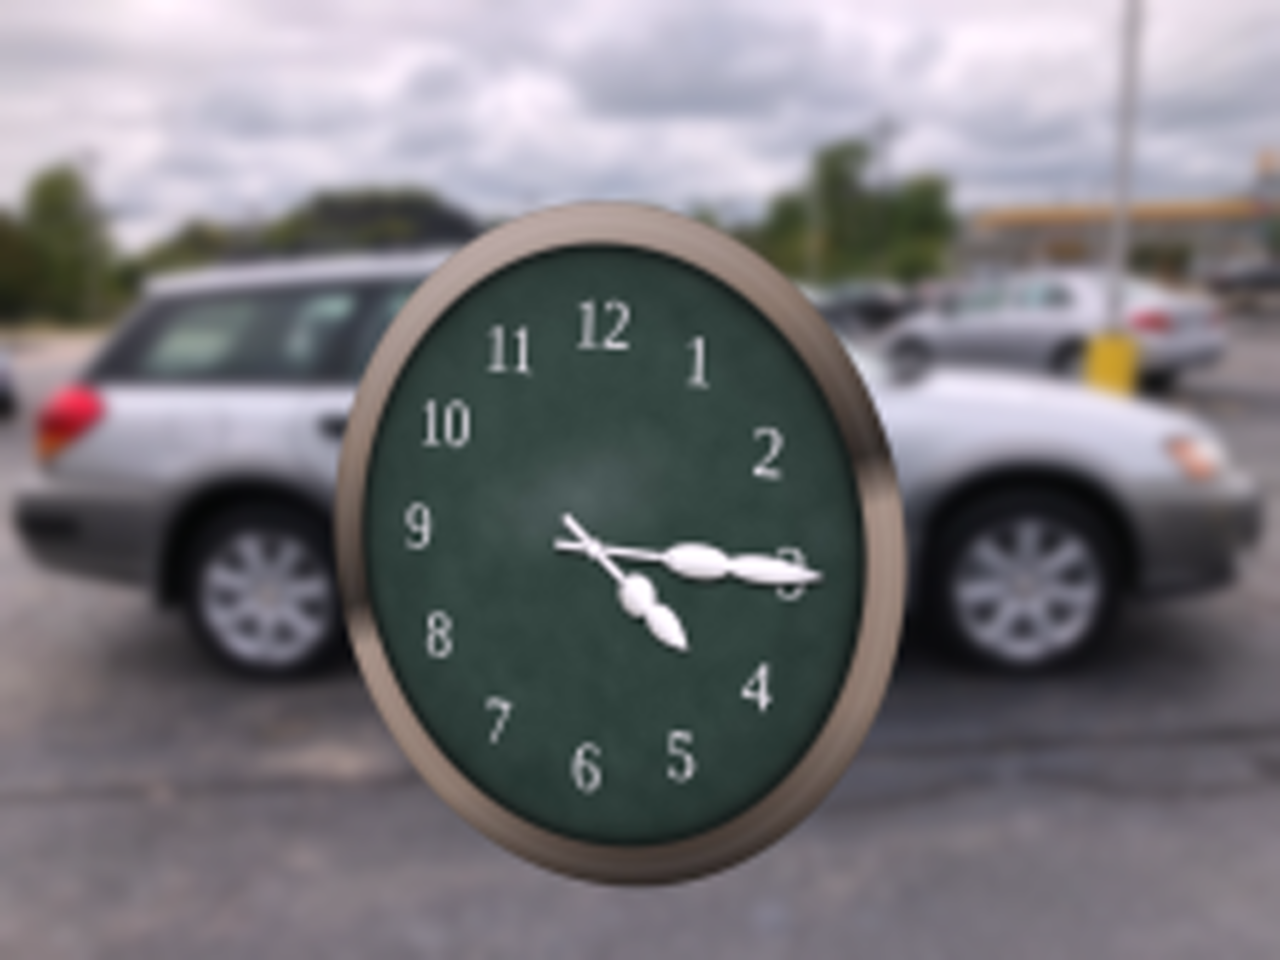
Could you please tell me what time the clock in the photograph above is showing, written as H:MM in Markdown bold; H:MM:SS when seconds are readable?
**4:15**
